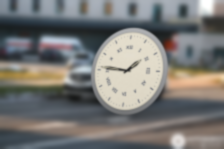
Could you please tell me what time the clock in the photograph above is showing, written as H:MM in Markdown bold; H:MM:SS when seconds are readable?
**1:46**
